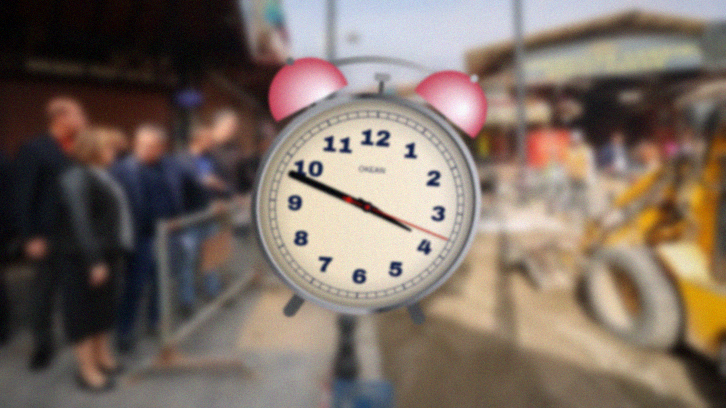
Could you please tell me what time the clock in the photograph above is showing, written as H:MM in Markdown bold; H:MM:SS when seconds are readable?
**3:48:18**
